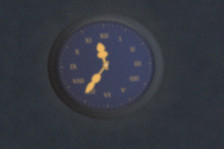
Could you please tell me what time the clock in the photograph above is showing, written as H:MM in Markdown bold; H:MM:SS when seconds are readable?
**11:36**
